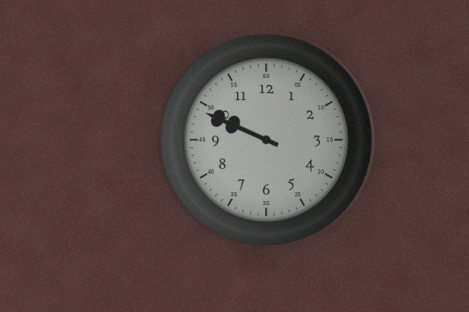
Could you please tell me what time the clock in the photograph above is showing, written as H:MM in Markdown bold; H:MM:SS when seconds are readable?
**9:49**
